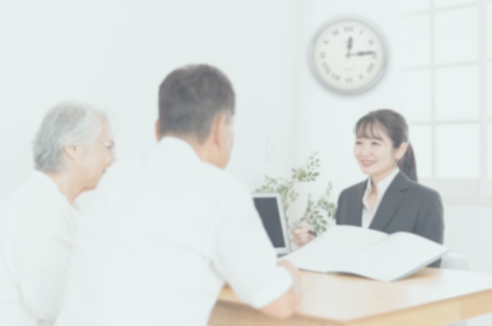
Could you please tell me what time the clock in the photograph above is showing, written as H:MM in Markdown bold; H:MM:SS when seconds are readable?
**12:14**
